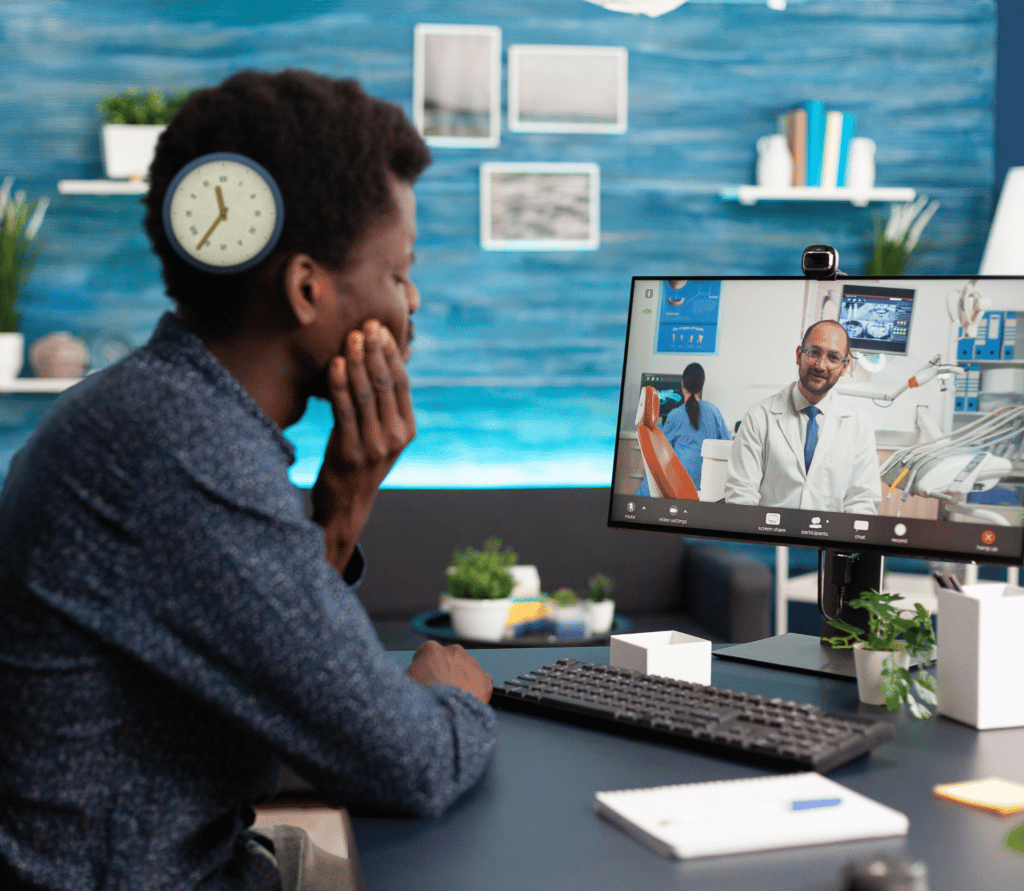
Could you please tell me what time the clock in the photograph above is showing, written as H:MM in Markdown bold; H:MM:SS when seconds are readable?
**11:36**
